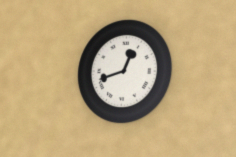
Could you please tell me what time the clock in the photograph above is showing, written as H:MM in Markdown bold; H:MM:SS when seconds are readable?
**12:42**
